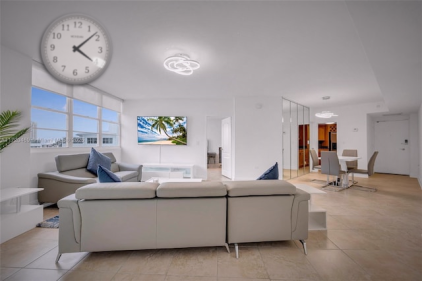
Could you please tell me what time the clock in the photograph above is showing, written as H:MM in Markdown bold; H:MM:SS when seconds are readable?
**4:08**
